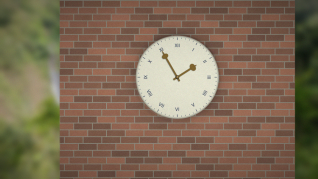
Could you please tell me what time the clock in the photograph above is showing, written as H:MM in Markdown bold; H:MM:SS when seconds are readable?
**1:55**
